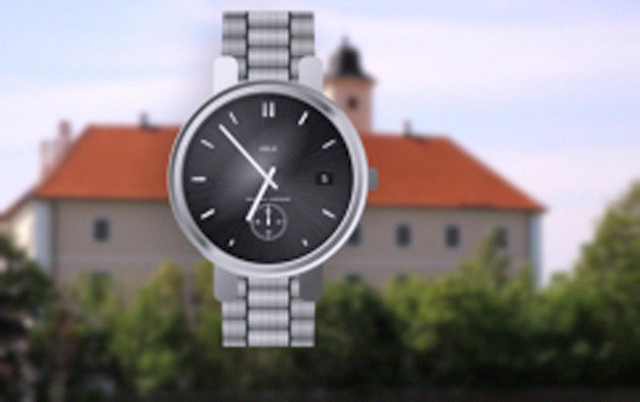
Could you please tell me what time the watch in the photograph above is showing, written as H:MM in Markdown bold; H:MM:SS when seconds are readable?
**6:53**
